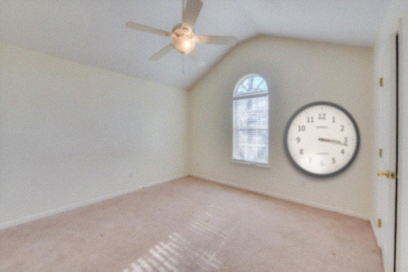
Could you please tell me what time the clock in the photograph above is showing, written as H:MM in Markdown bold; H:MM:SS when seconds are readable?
**3:17**
